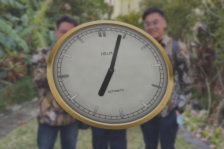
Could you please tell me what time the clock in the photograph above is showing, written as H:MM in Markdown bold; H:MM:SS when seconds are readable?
**7:04**
